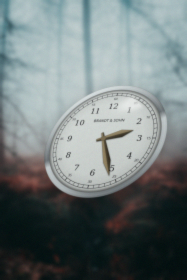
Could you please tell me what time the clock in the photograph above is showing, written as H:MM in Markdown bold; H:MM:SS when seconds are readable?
**2:26**
